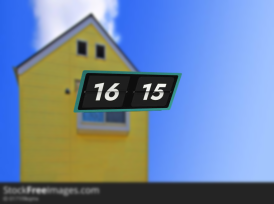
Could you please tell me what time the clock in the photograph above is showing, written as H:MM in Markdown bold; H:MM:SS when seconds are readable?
**16:15**
